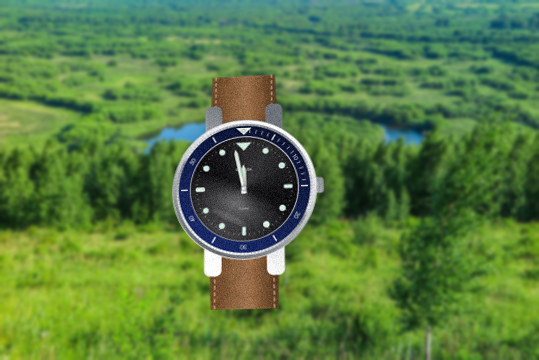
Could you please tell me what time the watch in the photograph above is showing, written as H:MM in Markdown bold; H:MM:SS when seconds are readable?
**11:58**
